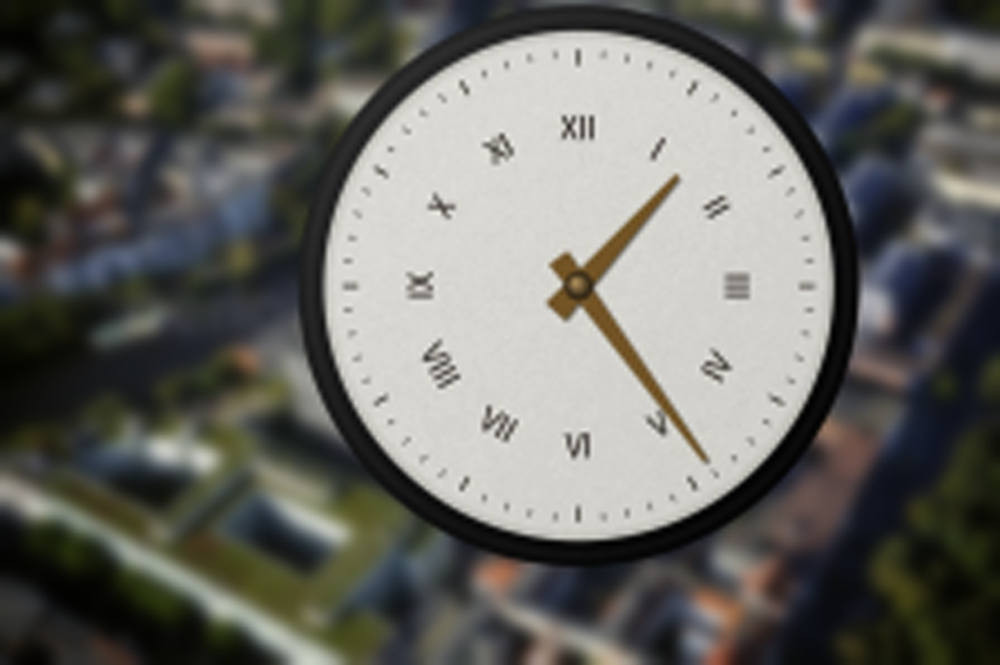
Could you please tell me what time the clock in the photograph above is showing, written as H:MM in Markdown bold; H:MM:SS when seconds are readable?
**1:24**
